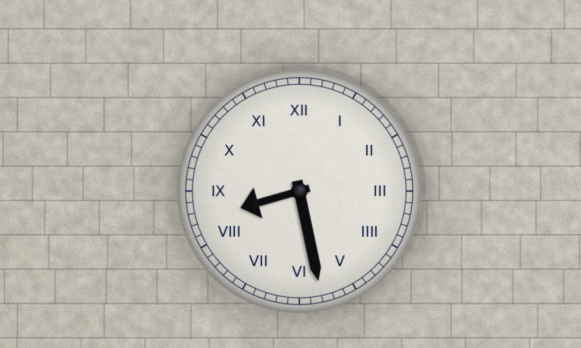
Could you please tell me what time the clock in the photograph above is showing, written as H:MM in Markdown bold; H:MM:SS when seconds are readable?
**8:28**
